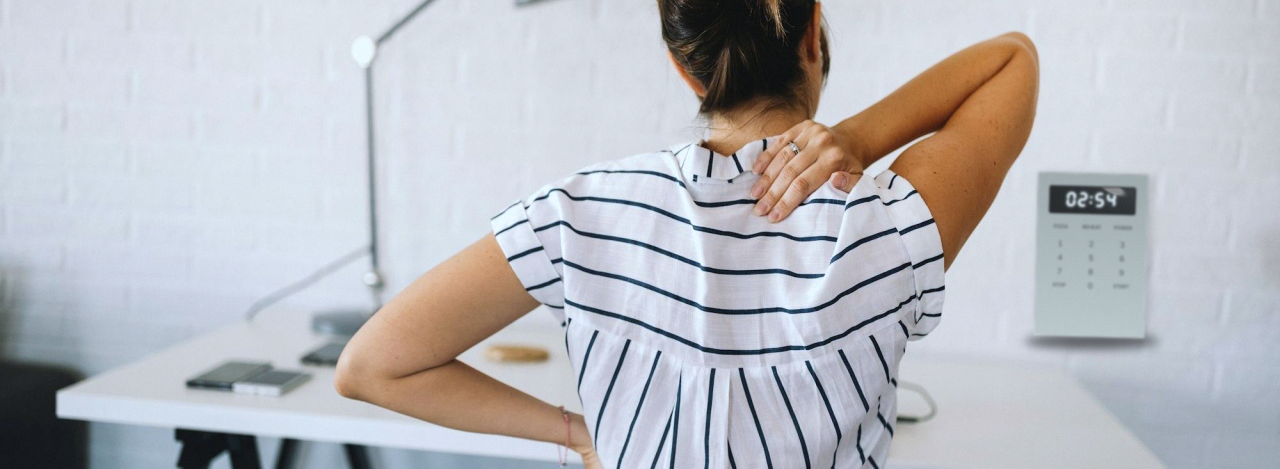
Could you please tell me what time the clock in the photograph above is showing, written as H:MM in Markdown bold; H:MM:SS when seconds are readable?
**2:54**
